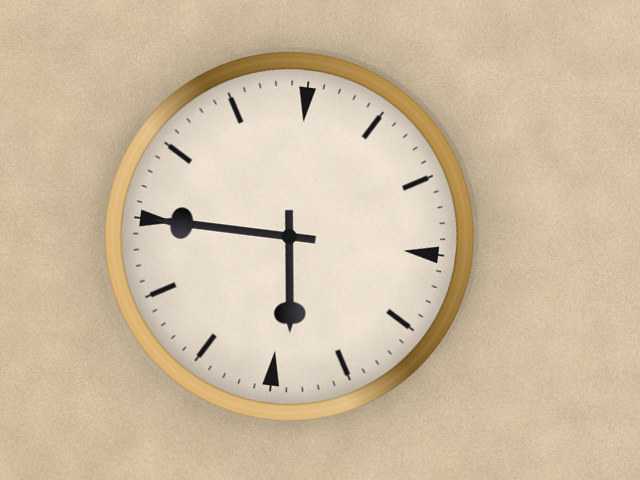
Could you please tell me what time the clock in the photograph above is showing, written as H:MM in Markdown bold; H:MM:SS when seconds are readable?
**5:45**
